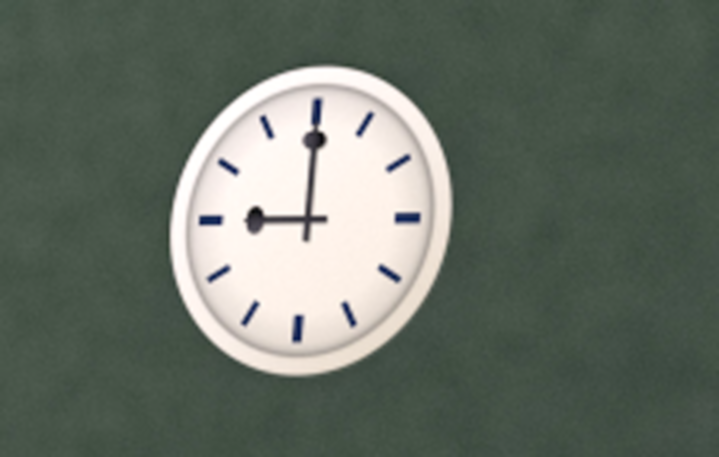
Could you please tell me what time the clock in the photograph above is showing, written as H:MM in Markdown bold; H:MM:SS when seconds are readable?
**9:00**
